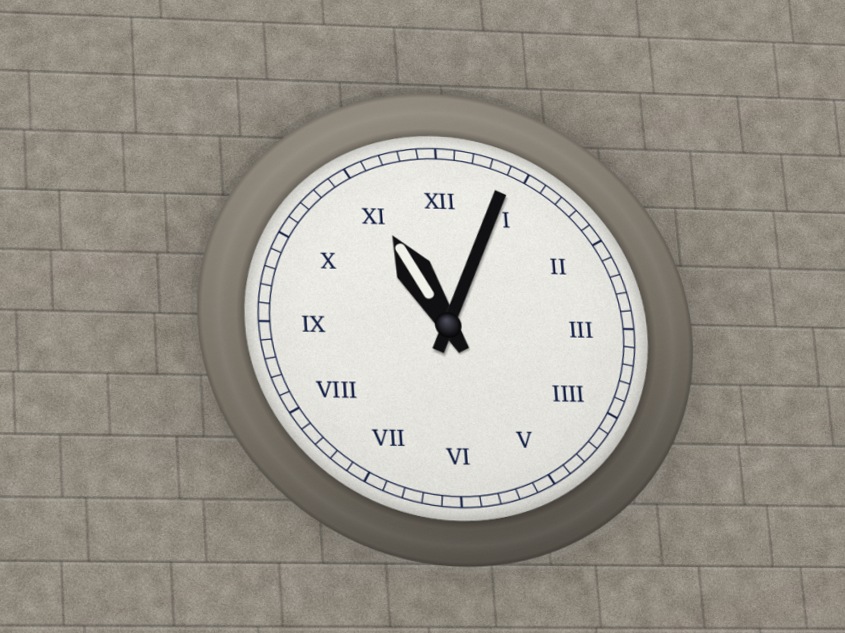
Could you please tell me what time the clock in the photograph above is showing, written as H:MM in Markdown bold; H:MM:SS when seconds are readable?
**11:04**
